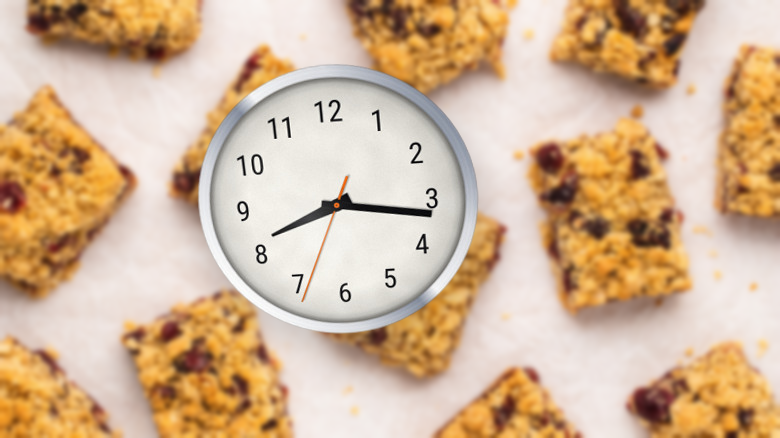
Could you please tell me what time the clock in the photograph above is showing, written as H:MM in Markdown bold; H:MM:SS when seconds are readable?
**8:16:34**
